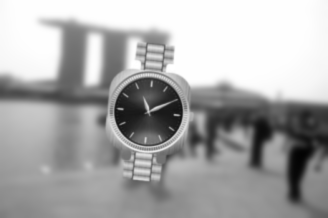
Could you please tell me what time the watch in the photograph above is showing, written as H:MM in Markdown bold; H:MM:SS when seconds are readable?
**11:10**
